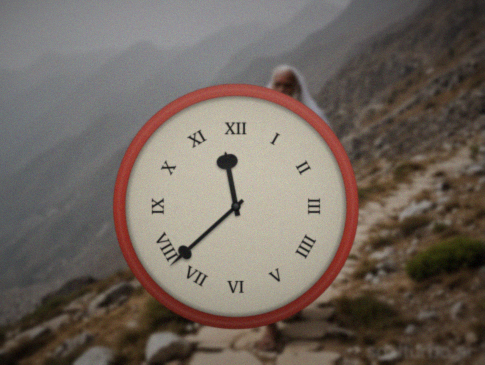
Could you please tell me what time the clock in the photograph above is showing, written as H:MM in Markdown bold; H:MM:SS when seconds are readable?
**11:38**
